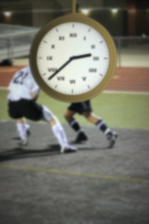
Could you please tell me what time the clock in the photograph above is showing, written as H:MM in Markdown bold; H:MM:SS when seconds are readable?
**2:38**
